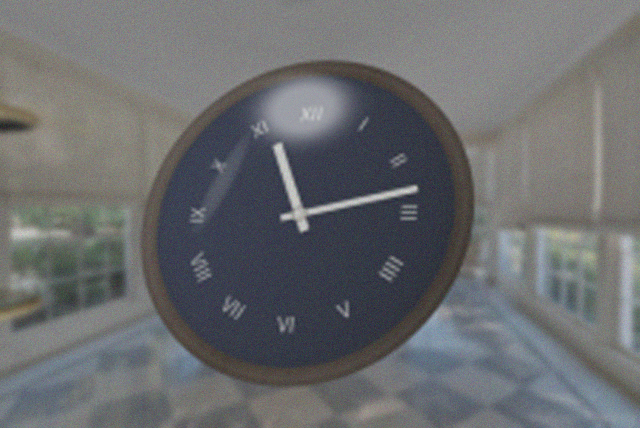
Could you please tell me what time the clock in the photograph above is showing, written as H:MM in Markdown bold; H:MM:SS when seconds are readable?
**11:13**
